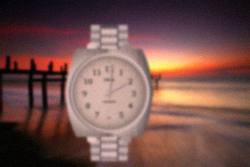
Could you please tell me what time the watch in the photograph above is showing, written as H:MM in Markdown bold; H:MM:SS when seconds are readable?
**2:01**
